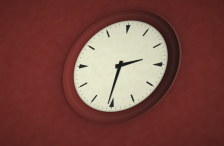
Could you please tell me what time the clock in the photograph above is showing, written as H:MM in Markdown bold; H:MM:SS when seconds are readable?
**2:31**
